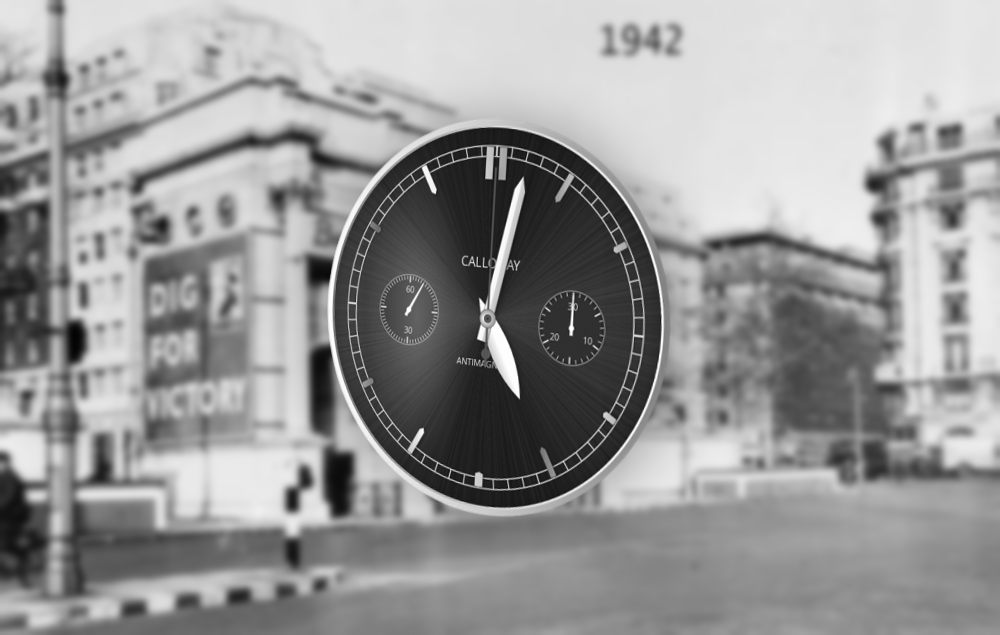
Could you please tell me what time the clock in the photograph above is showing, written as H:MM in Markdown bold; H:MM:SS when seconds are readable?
**5:02:05**
